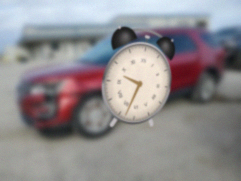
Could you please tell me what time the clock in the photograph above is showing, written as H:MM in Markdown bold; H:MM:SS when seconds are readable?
**9:33**
